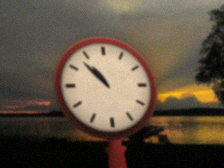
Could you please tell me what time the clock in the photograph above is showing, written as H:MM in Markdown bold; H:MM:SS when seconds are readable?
**10:53**
